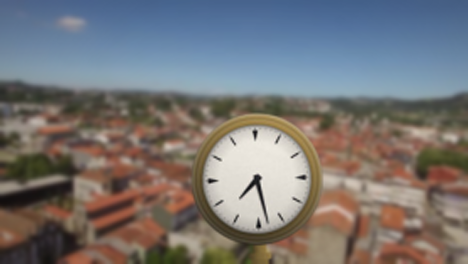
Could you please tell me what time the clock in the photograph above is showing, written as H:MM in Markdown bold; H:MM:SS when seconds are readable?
**7:28**
